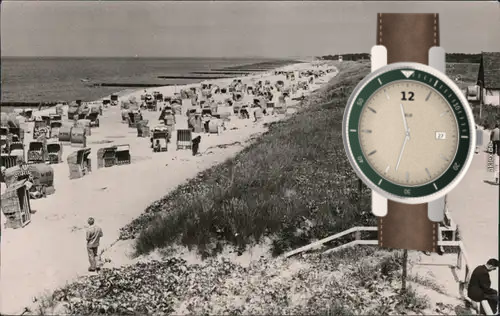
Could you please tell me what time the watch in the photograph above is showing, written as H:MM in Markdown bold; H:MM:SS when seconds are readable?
**11:33**
